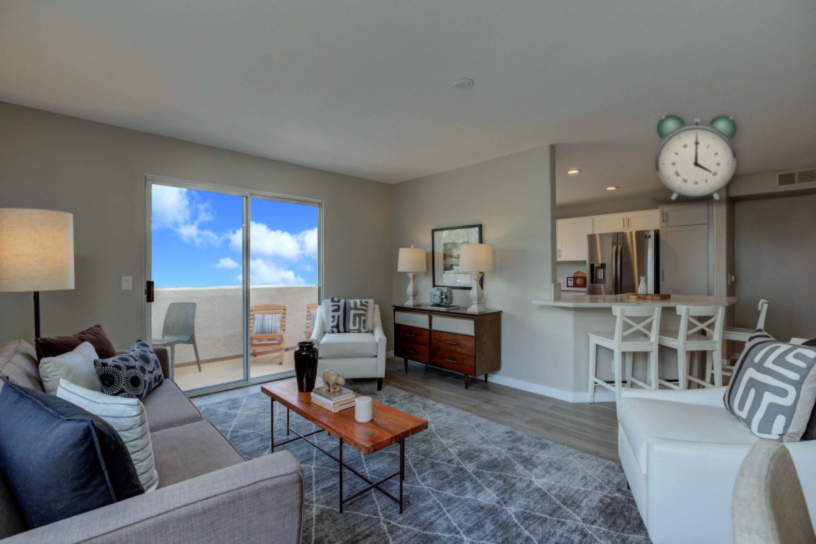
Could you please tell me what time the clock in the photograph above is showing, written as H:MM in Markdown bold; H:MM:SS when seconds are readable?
**4:00**
